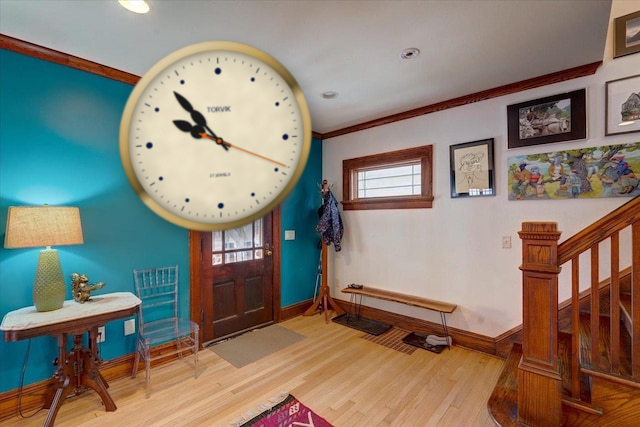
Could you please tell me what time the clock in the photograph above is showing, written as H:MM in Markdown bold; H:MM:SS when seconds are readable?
**9:53:19**
